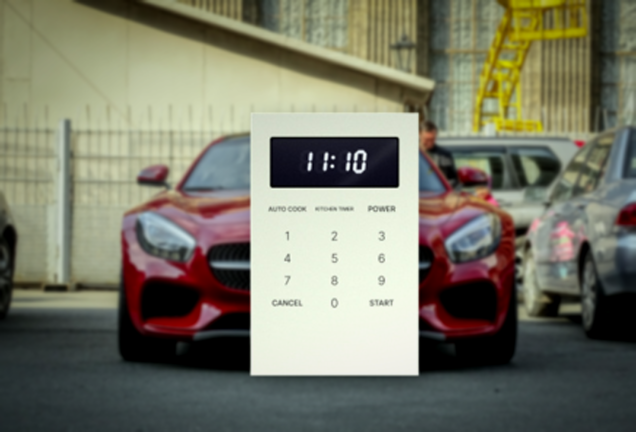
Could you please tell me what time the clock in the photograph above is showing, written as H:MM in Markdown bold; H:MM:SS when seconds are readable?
**11:10**
